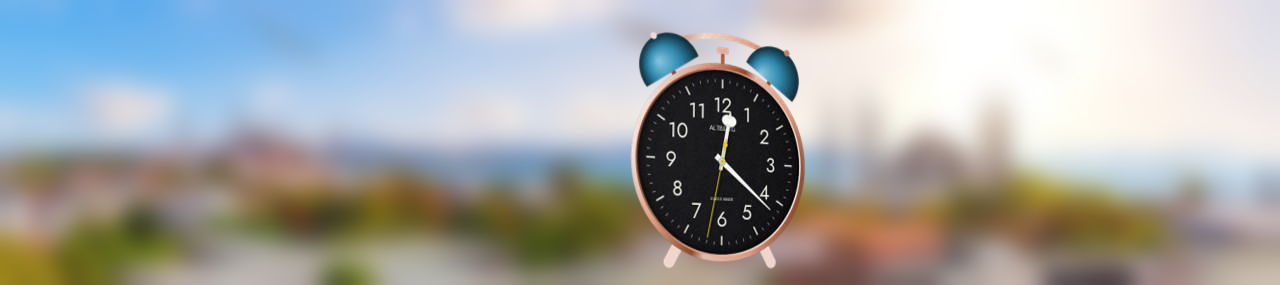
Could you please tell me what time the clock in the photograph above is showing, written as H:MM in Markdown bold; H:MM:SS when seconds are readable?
**12:21:32**
